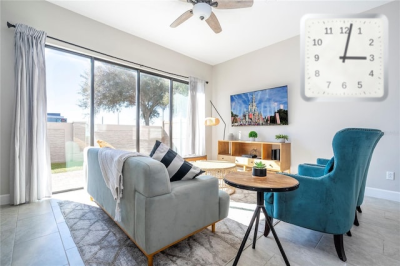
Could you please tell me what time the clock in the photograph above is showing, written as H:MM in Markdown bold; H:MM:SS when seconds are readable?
**3:02**
